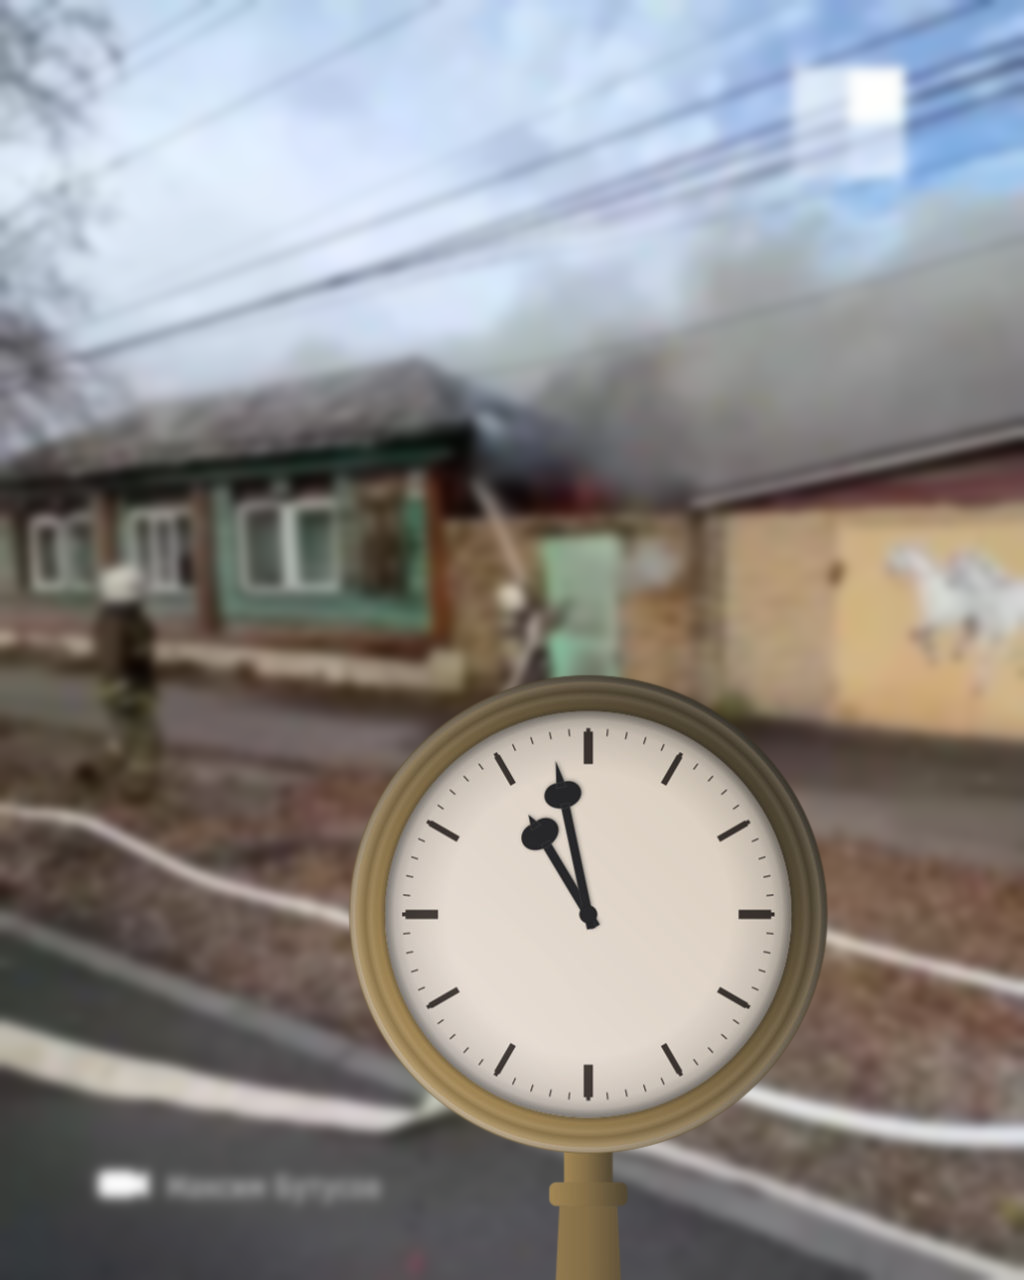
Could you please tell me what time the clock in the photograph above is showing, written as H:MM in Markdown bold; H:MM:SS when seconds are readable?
**10:58**
